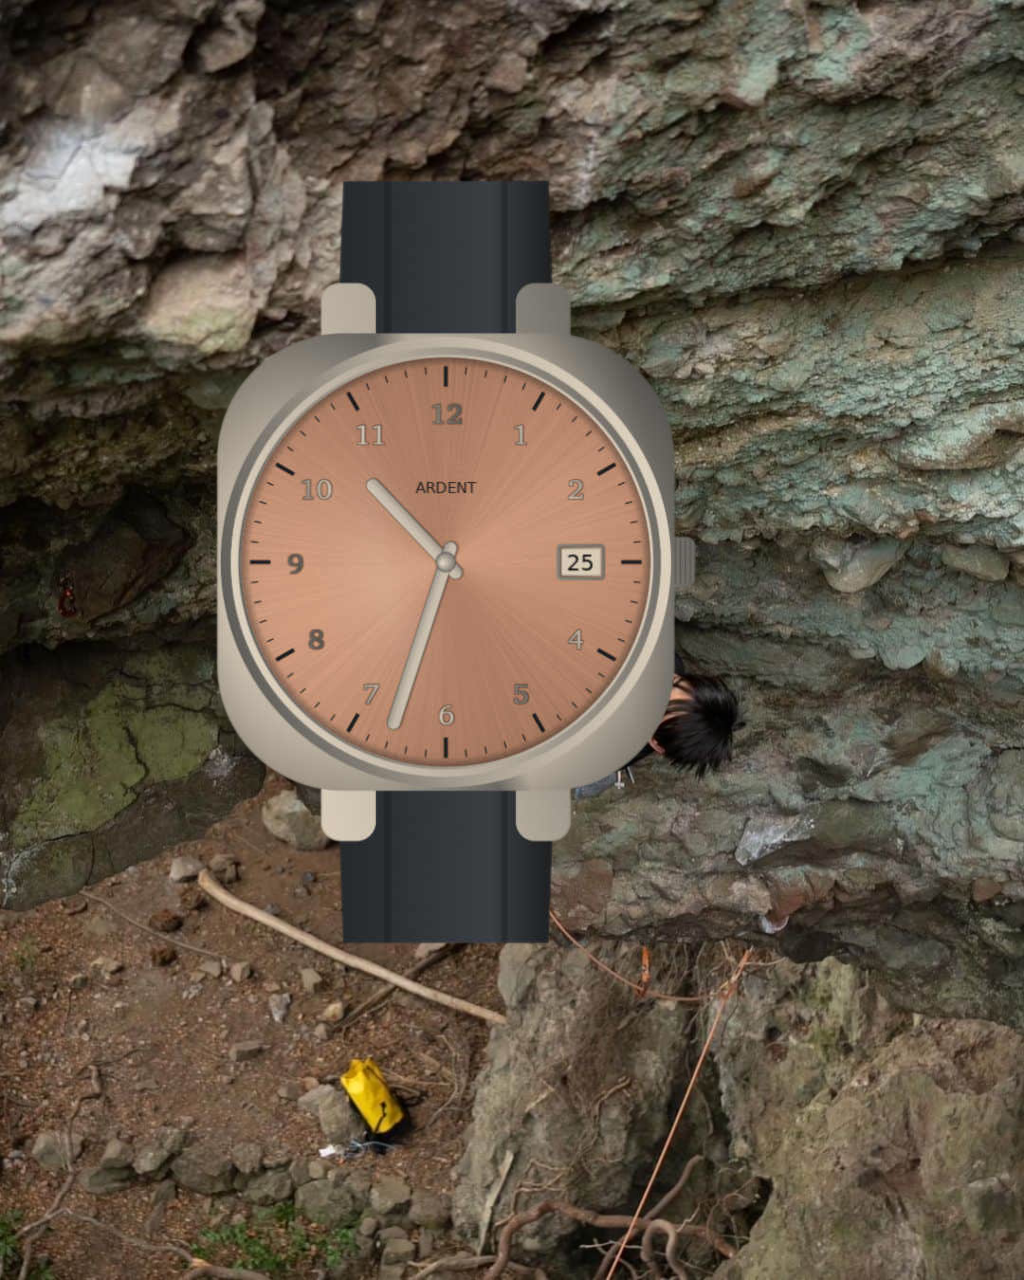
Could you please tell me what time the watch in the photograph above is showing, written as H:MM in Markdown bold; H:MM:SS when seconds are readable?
**10:33**
